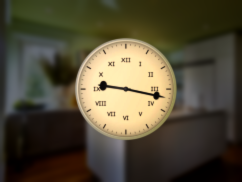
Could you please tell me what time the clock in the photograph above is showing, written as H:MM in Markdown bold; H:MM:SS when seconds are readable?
**9:17**
